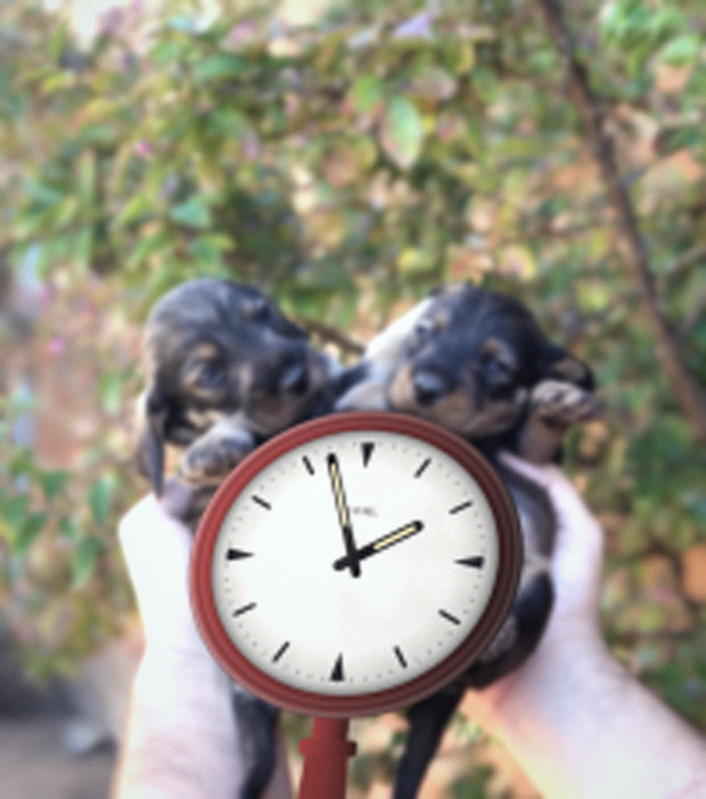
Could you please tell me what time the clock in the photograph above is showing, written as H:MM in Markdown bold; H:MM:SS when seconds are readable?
**1:57**
